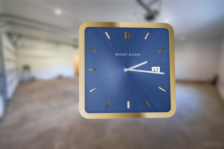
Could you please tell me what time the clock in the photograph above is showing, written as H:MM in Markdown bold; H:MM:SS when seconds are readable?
**2:16**
